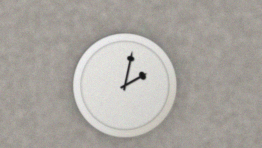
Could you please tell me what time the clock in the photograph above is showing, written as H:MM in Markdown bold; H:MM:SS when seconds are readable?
**2:02**
